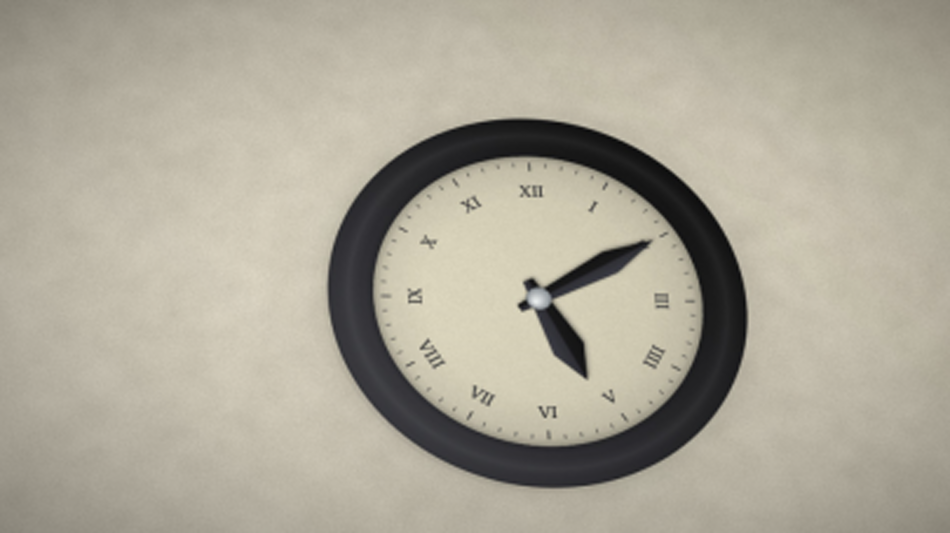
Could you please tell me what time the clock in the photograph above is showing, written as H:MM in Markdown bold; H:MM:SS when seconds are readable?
**5:10**
